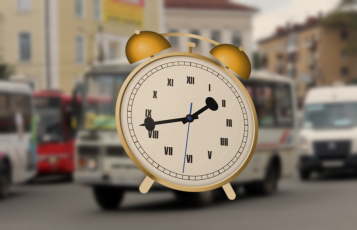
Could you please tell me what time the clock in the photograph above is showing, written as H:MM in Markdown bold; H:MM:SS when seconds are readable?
**1:42:31**
